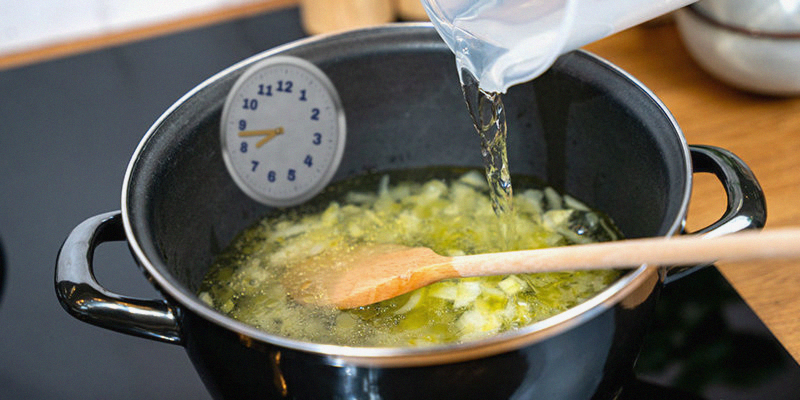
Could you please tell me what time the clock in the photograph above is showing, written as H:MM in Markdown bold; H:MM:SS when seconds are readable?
**7:43**
